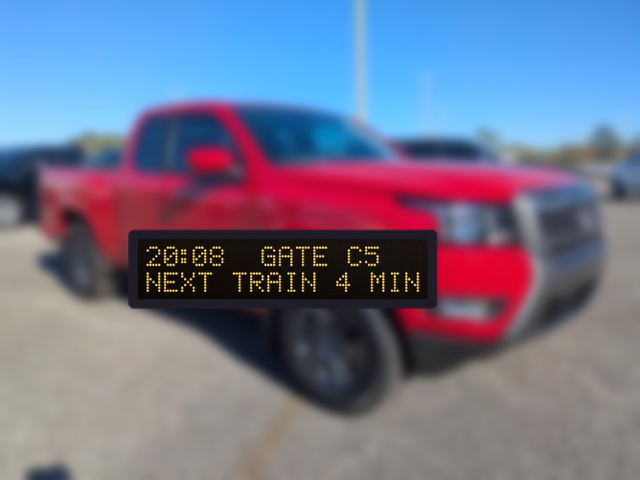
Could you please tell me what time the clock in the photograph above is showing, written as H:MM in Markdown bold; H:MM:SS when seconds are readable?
**20:08**
